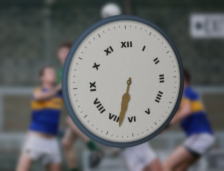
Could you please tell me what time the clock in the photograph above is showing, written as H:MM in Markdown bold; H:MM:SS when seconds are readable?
**6:33**
